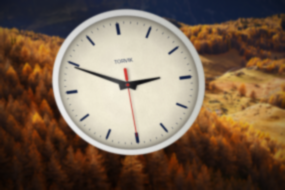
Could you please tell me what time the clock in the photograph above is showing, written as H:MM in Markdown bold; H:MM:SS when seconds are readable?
**2:49:30**
